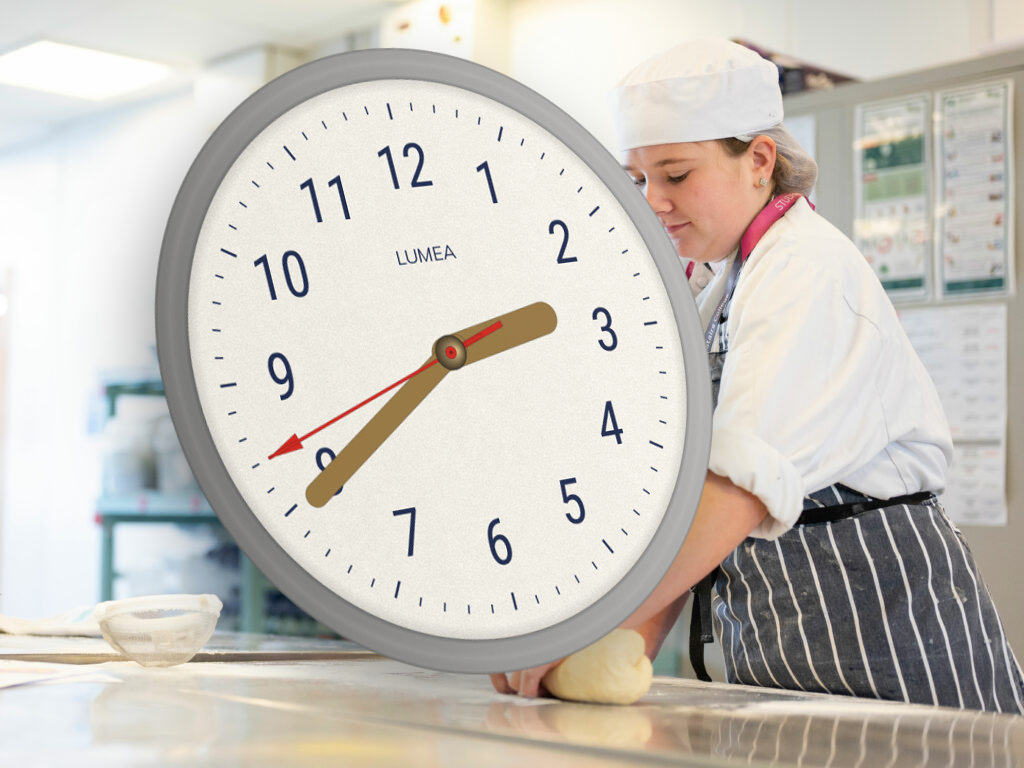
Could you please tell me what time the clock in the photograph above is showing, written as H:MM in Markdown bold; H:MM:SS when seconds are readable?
**2:39:42**
